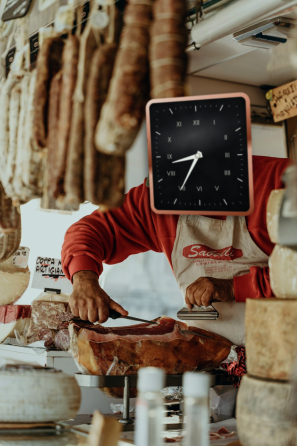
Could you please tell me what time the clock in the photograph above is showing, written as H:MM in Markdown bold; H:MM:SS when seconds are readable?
**8:35**
